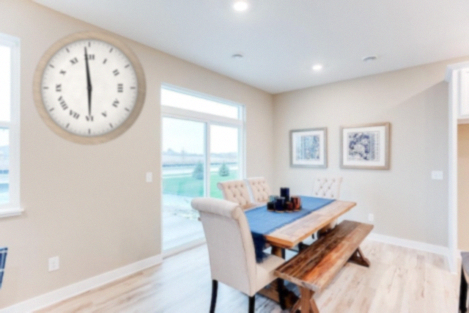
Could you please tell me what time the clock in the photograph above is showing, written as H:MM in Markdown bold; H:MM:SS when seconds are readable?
**5:59**
